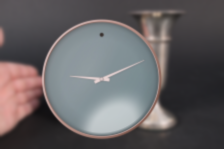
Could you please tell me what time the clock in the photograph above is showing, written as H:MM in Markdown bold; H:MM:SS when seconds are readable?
**9:11**
